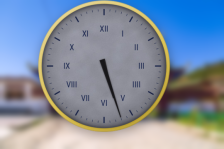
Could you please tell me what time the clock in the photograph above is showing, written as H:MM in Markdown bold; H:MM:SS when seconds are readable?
**5:27**
